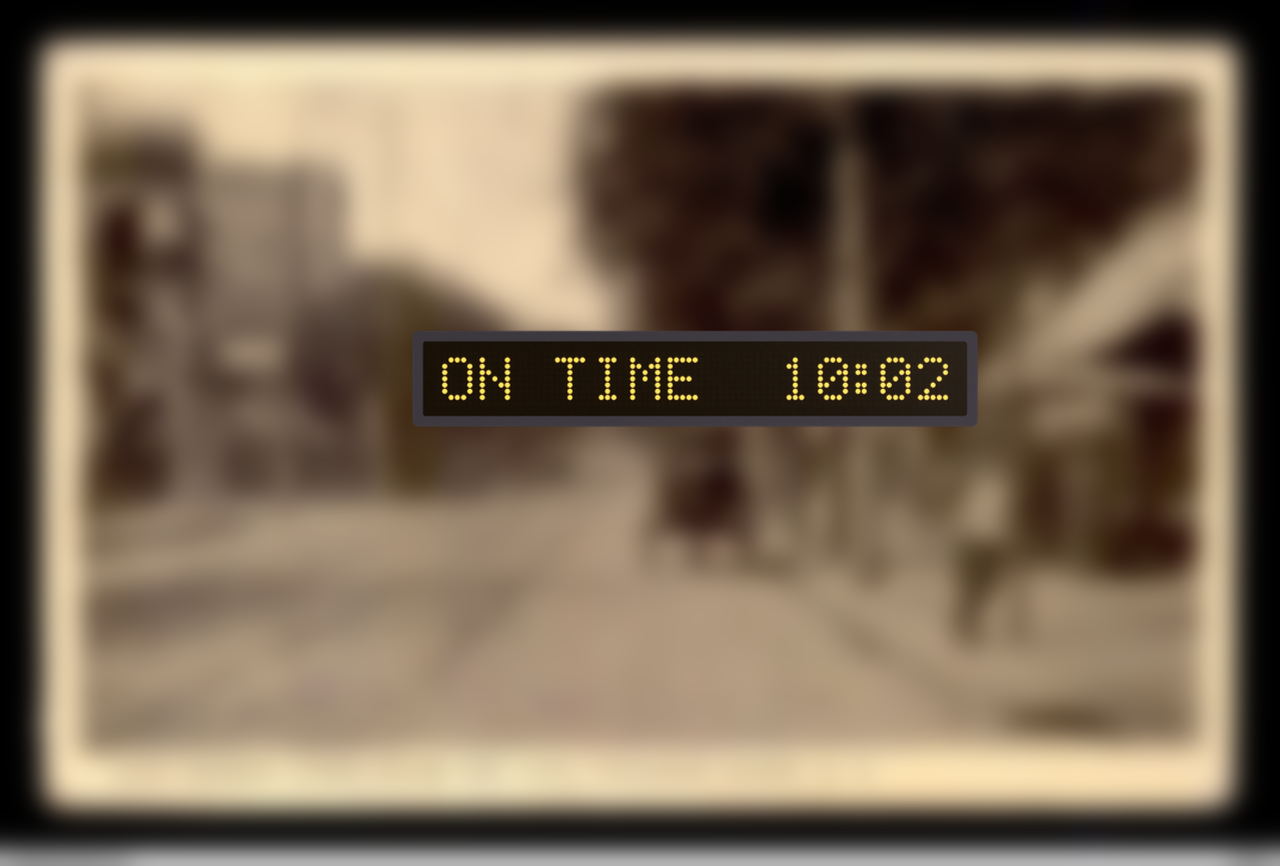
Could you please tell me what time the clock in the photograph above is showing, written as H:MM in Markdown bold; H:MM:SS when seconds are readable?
**10:02**
